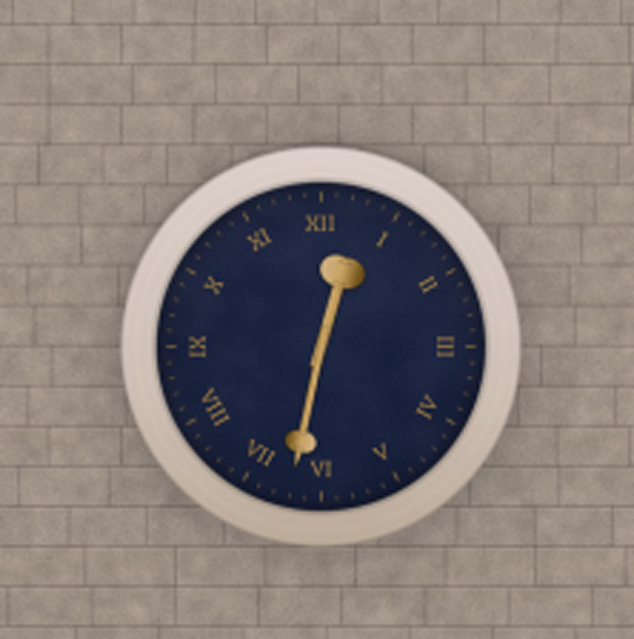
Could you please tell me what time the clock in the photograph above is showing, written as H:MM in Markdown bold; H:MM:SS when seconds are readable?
**12:32**
